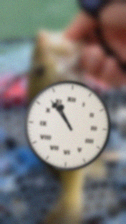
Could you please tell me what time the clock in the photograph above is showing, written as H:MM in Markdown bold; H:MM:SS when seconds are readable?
**10:53**
